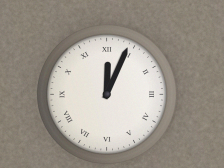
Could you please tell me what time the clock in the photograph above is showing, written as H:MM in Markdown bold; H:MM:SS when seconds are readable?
**12:04**
